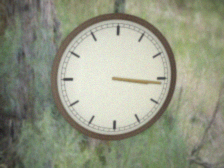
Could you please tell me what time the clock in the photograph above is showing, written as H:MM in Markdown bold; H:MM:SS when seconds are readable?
**3:16**
